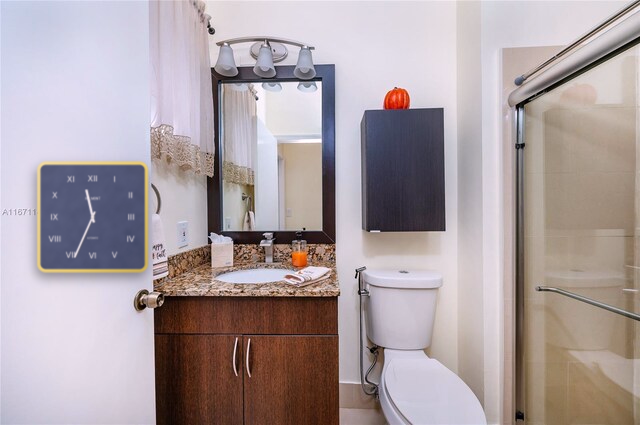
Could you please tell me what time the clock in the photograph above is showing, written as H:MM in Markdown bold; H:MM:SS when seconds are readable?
**11:34**
